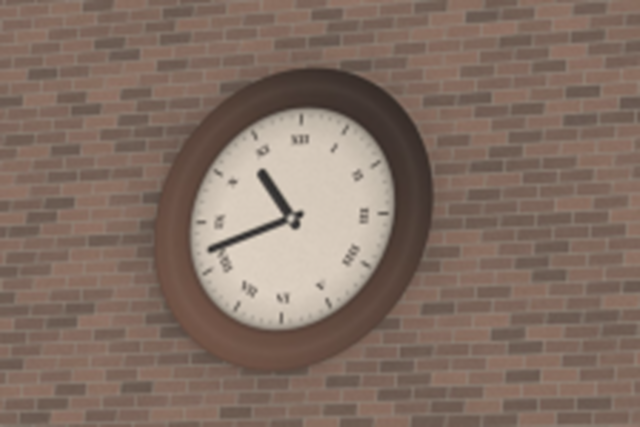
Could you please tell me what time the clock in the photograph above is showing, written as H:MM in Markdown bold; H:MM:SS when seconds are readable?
**10:42**
